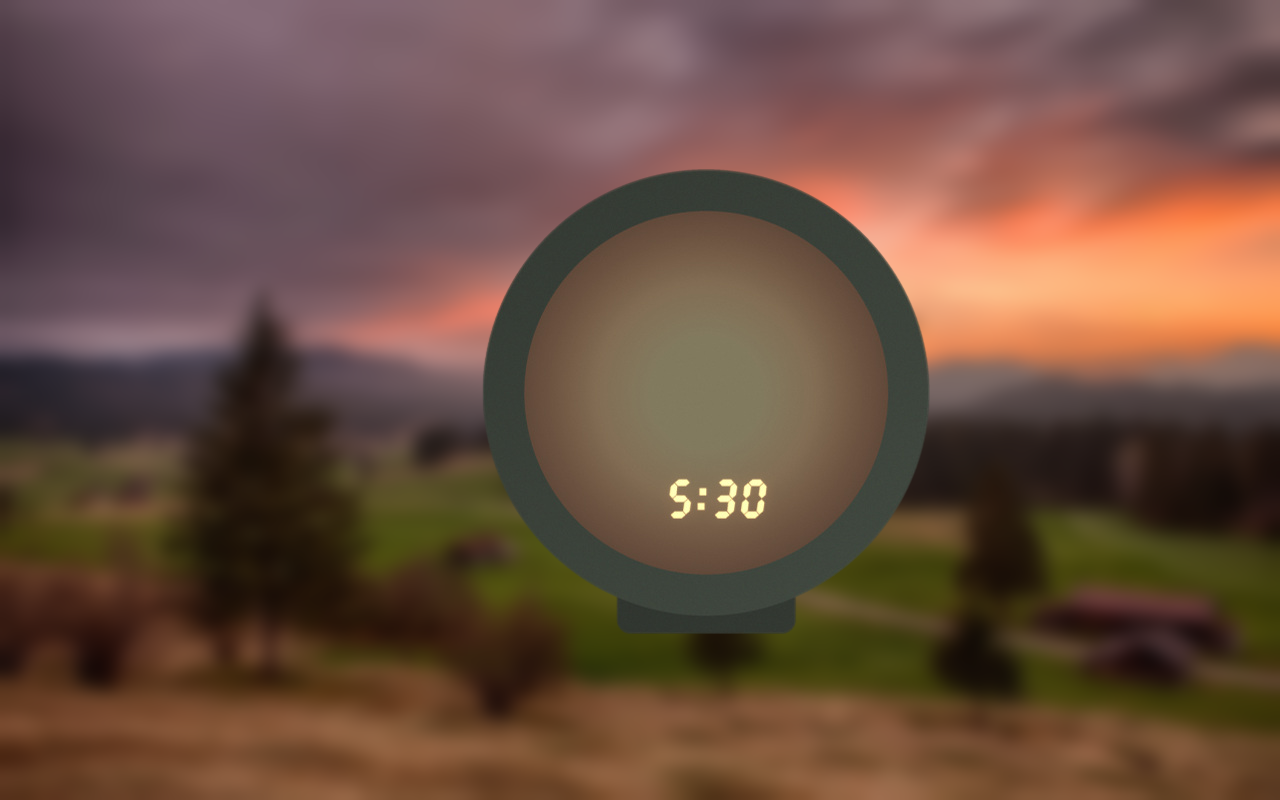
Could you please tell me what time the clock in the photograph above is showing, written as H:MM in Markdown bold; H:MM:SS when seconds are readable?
**5:30**
